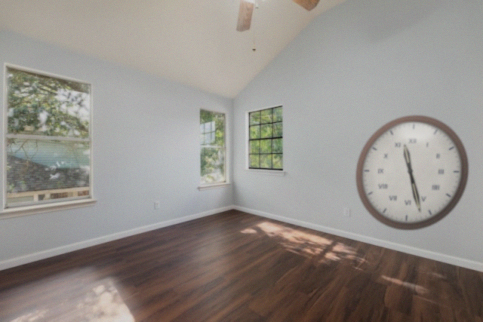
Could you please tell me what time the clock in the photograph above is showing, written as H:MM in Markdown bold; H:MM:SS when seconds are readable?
**11:27**
